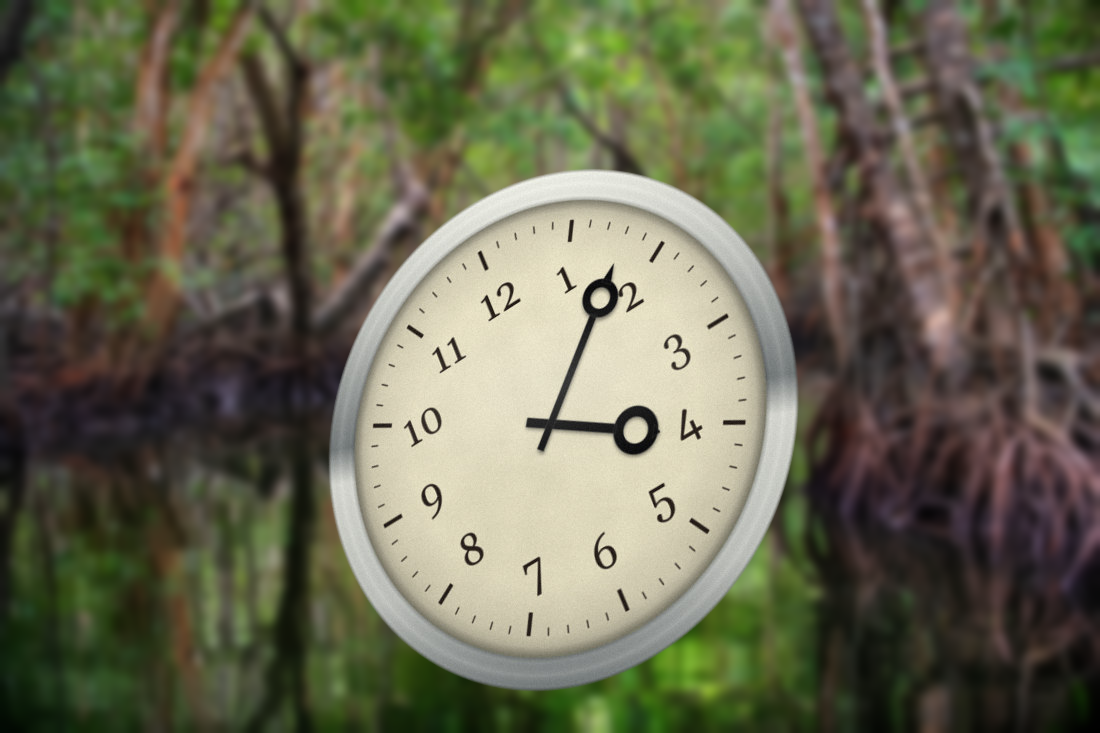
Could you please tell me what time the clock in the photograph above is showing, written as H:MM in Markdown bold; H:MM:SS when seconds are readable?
**4:08**
